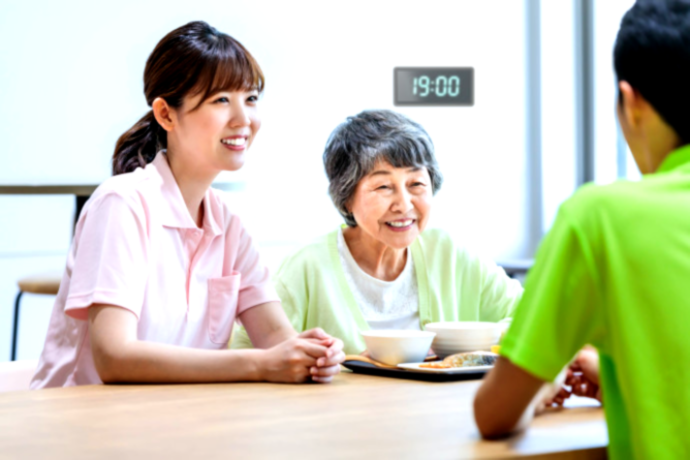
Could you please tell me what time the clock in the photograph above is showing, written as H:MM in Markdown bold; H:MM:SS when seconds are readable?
**19:00**
